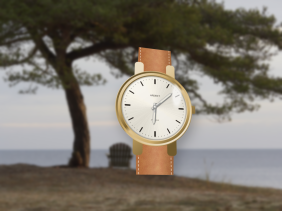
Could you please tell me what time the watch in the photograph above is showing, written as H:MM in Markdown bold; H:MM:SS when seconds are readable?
**6:08**
